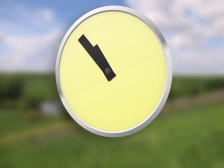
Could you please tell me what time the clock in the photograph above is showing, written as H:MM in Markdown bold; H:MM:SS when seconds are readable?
**10:53**
